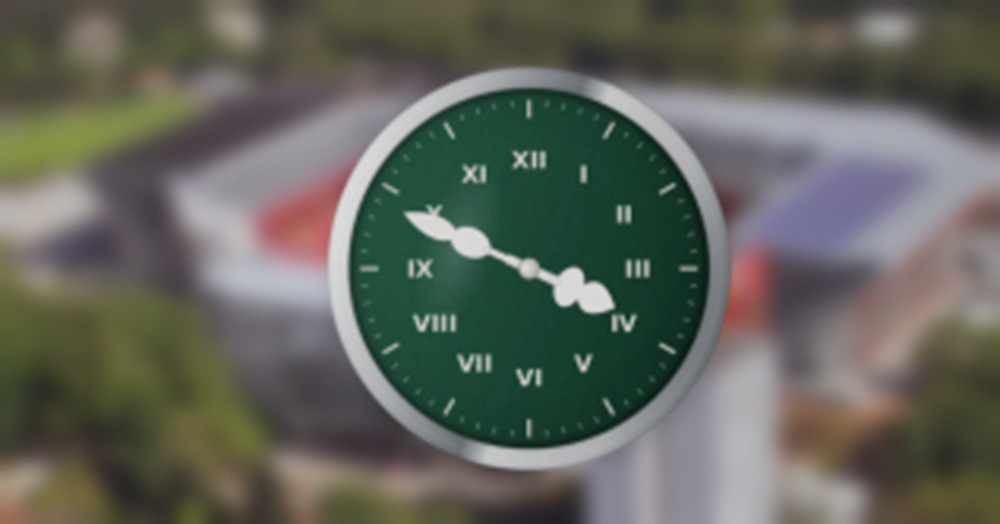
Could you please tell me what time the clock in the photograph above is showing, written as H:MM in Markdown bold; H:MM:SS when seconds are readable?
**3:49**
